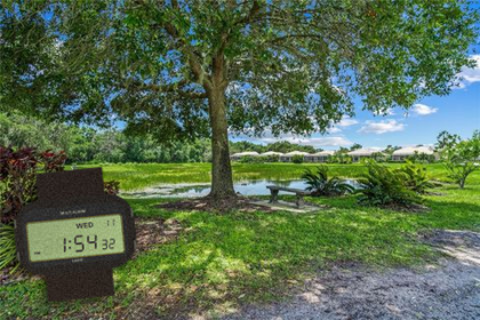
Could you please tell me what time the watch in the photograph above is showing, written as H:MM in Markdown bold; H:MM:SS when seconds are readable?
**1:54:32**
